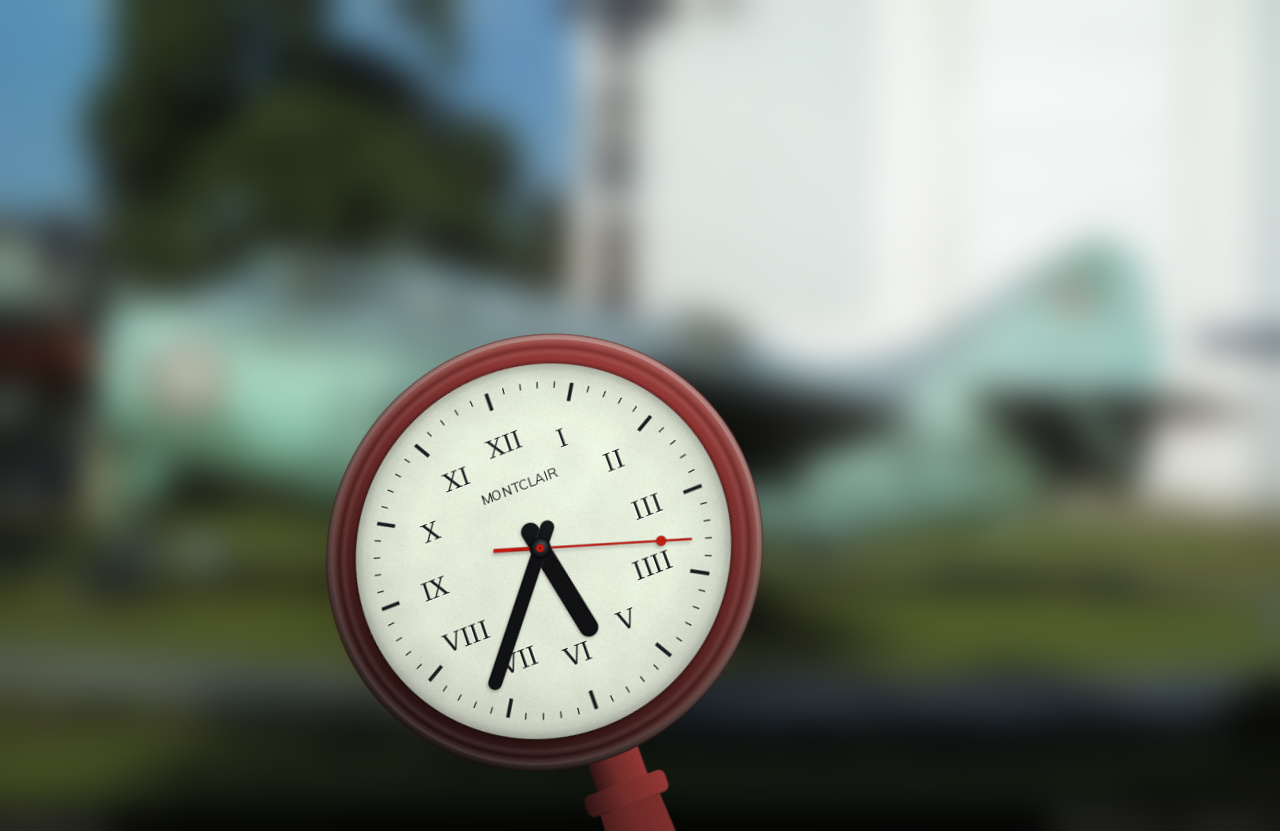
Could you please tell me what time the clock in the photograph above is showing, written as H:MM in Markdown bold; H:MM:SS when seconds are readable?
**5:36:18**
